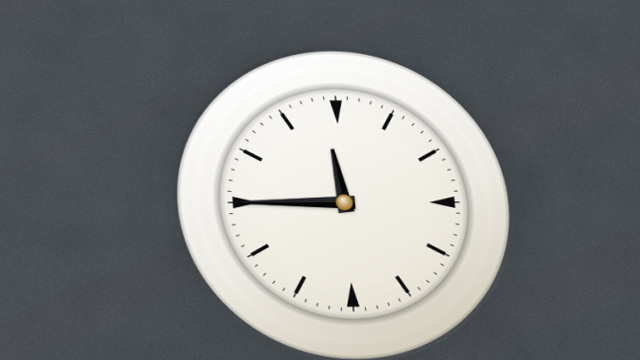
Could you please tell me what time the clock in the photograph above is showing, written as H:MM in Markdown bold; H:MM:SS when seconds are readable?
**11:45**
